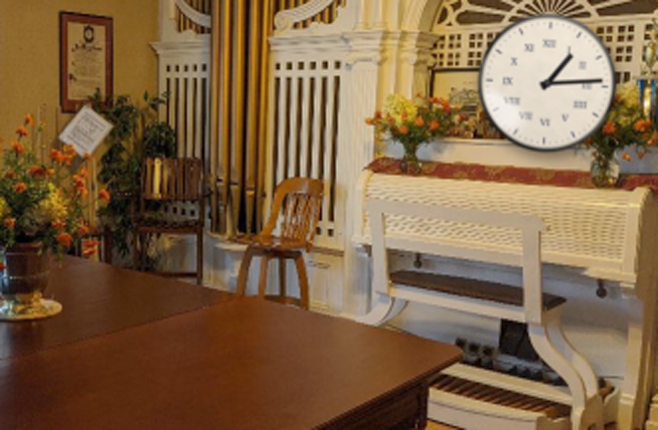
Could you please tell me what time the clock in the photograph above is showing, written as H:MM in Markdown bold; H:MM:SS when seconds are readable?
**1:14**
